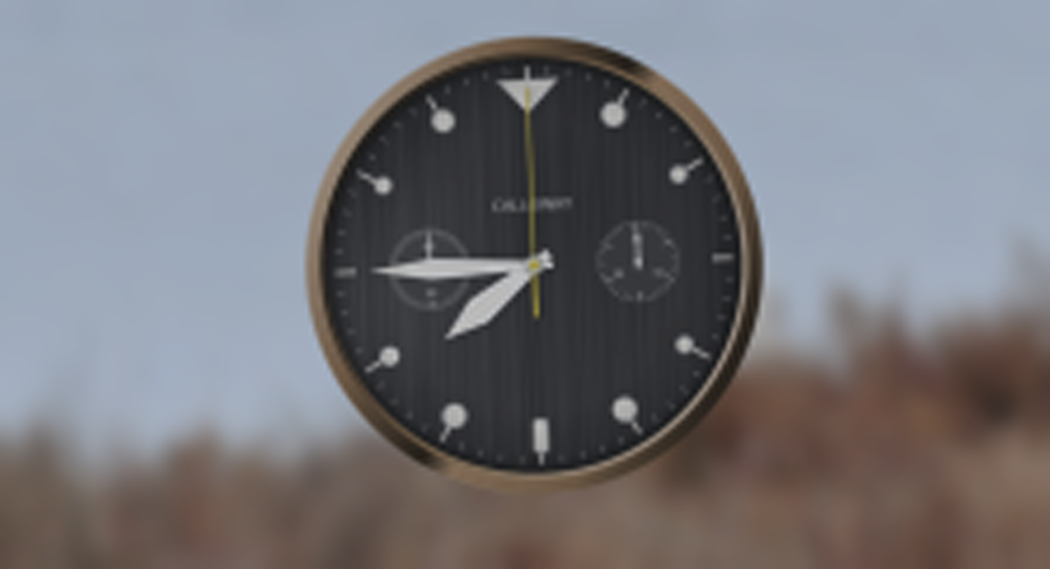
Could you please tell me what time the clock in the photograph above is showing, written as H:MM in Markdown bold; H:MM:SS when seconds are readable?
**7:45**
